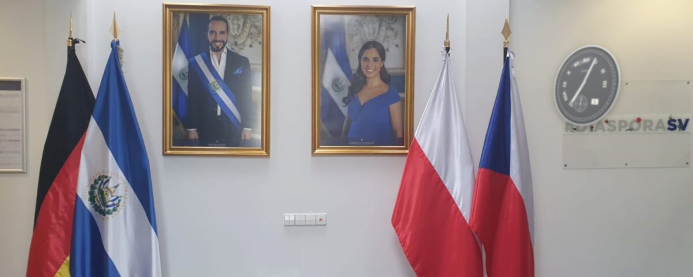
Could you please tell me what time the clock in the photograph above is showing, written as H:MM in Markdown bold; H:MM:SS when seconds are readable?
**7:04**
